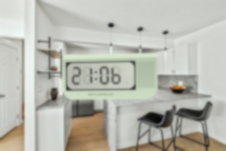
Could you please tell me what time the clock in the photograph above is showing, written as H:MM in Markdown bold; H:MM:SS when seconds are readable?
**21:06**
